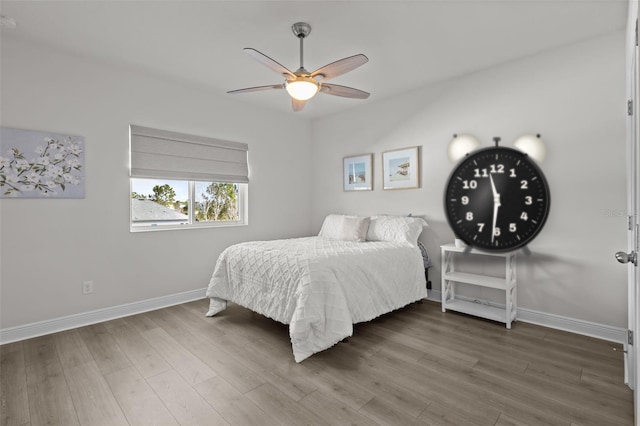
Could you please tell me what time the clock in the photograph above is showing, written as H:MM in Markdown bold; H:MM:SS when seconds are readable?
**11:31**
